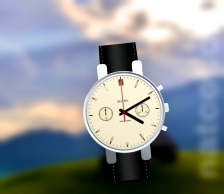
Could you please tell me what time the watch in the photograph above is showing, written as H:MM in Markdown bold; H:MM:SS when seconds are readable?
**4:11**
